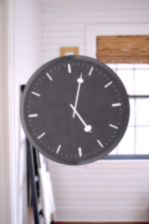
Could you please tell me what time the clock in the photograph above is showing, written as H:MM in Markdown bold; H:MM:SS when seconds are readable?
**5:03**
